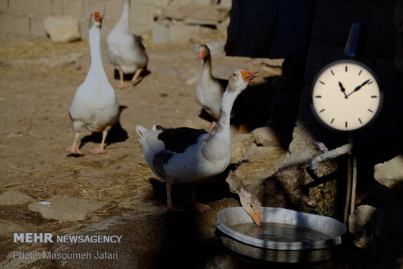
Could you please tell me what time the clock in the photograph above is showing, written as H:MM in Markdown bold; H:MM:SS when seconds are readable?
**11:09**
